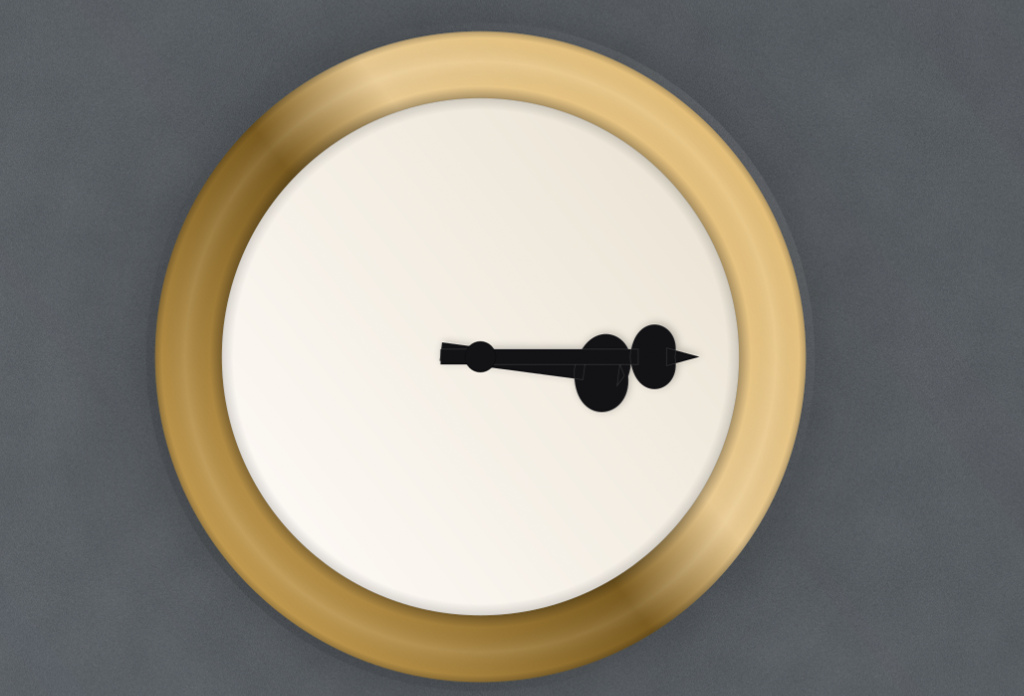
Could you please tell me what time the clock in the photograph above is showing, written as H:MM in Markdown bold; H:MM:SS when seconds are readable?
**3:15**
